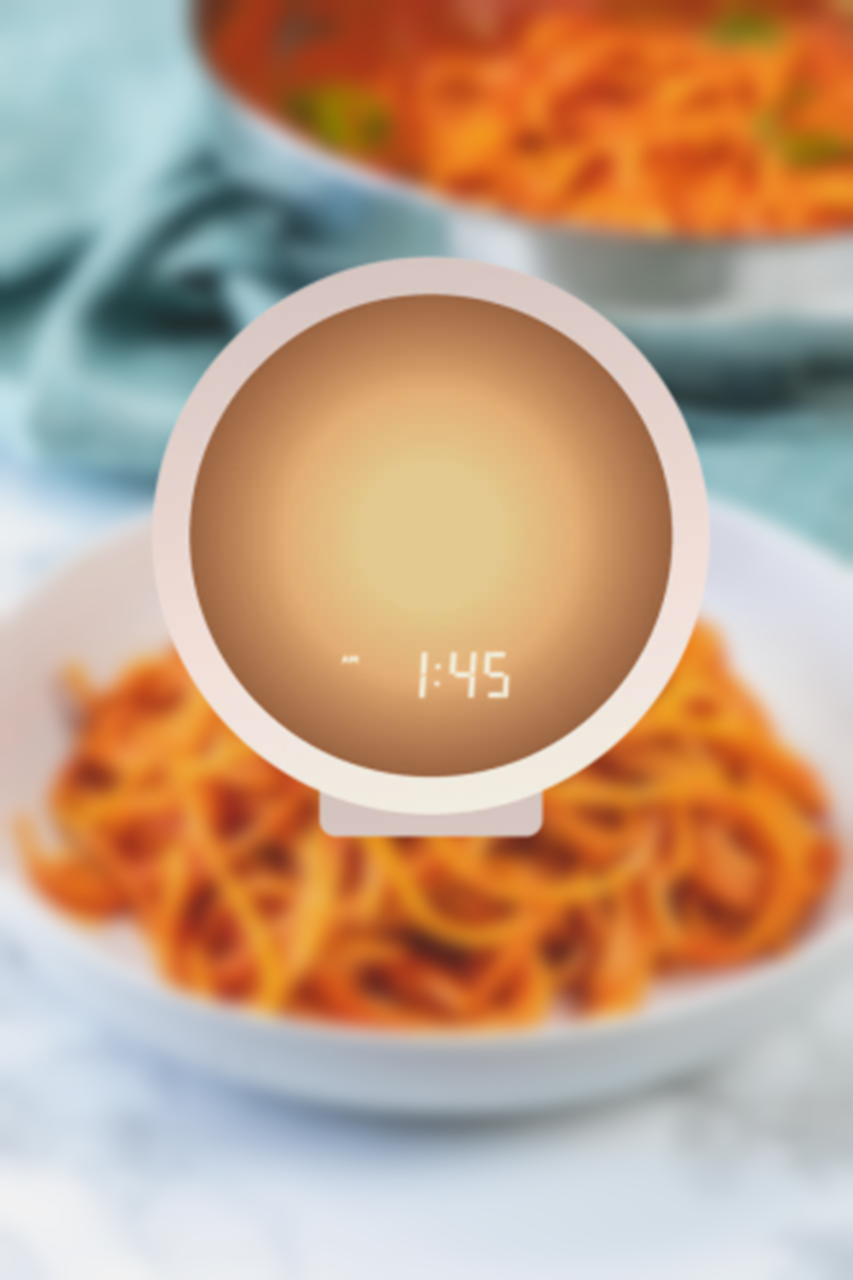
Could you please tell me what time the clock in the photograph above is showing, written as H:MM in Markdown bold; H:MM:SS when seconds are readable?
**1:45**
